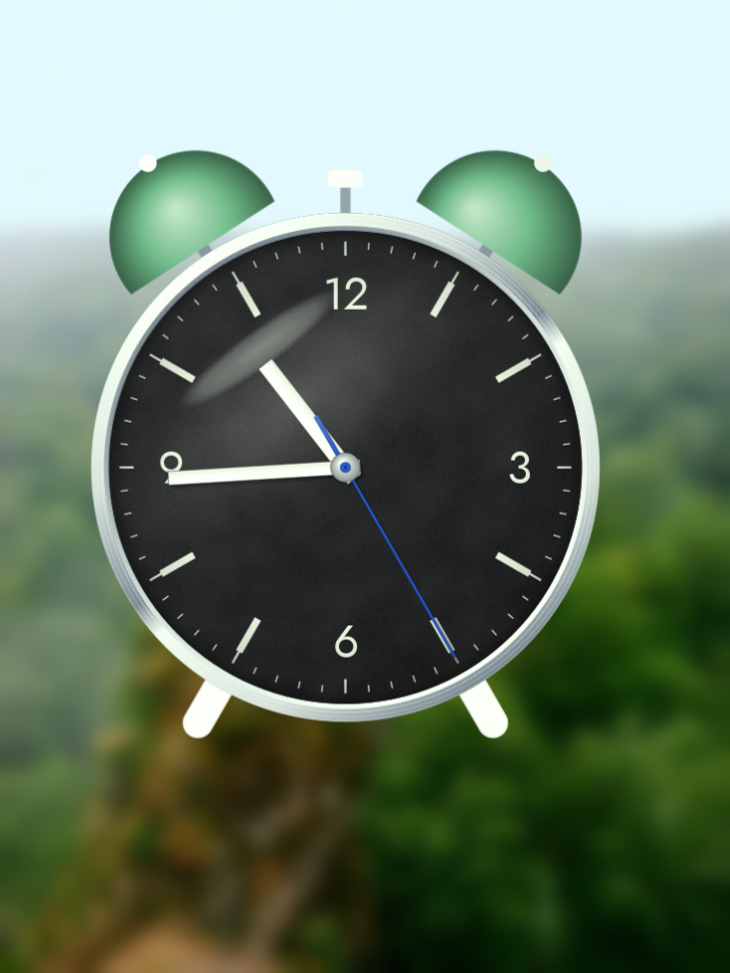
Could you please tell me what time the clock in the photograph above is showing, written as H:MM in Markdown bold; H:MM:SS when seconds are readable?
**10:44:25**
